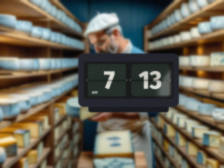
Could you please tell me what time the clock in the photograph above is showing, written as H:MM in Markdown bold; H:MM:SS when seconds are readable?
**7:13**
